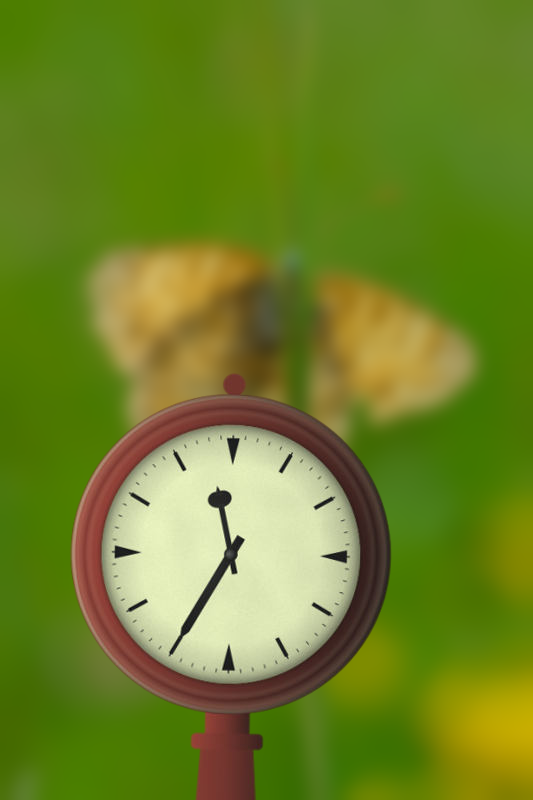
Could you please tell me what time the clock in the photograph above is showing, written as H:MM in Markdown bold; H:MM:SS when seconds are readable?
**11:35**
